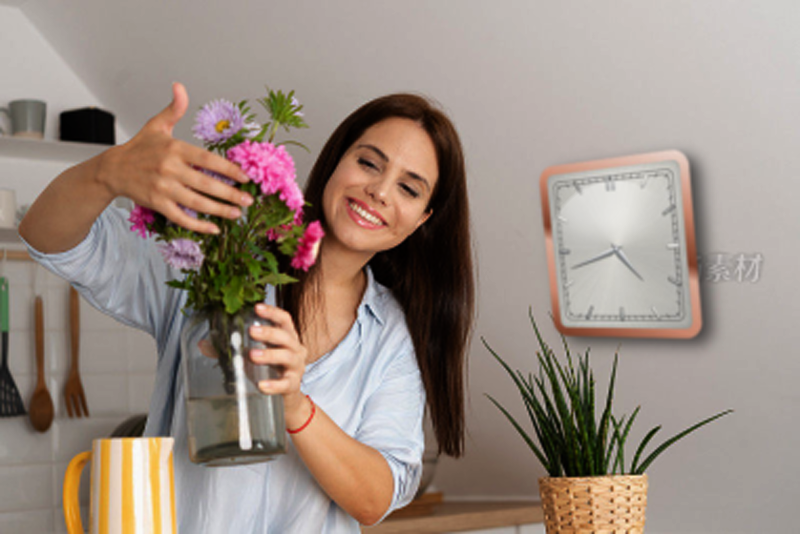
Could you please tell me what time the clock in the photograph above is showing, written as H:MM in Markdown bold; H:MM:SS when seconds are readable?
**4:42**
